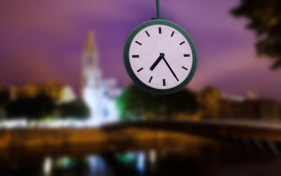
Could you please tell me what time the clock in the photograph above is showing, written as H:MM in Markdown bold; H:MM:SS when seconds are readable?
**7:25**
